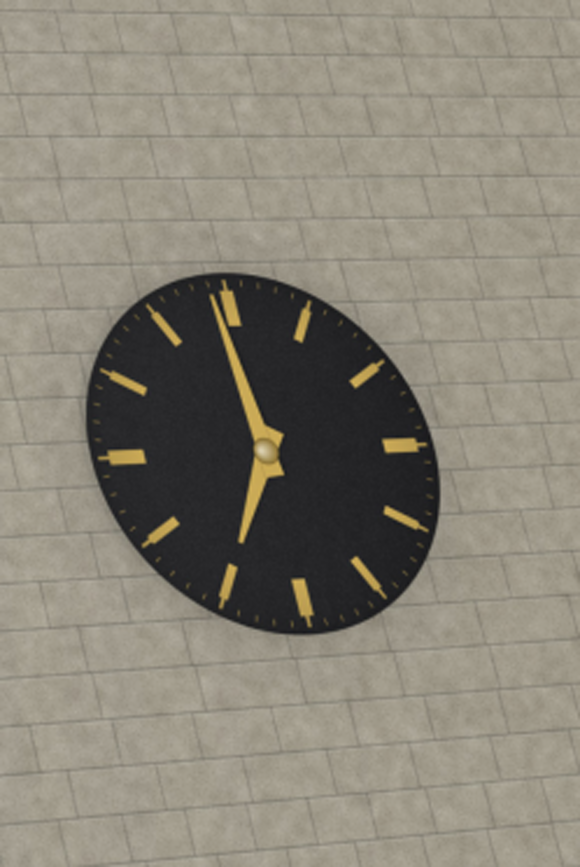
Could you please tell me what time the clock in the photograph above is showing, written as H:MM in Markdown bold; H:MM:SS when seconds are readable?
**6:59**
